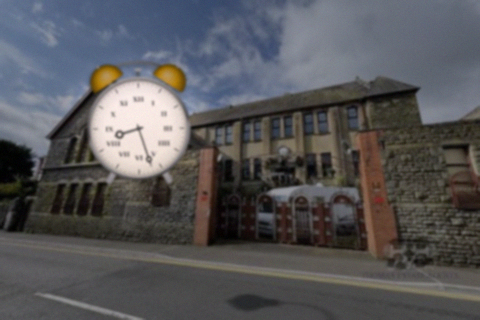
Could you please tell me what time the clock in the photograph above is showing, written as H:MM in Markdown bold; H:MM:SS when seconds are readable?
**8:27**
